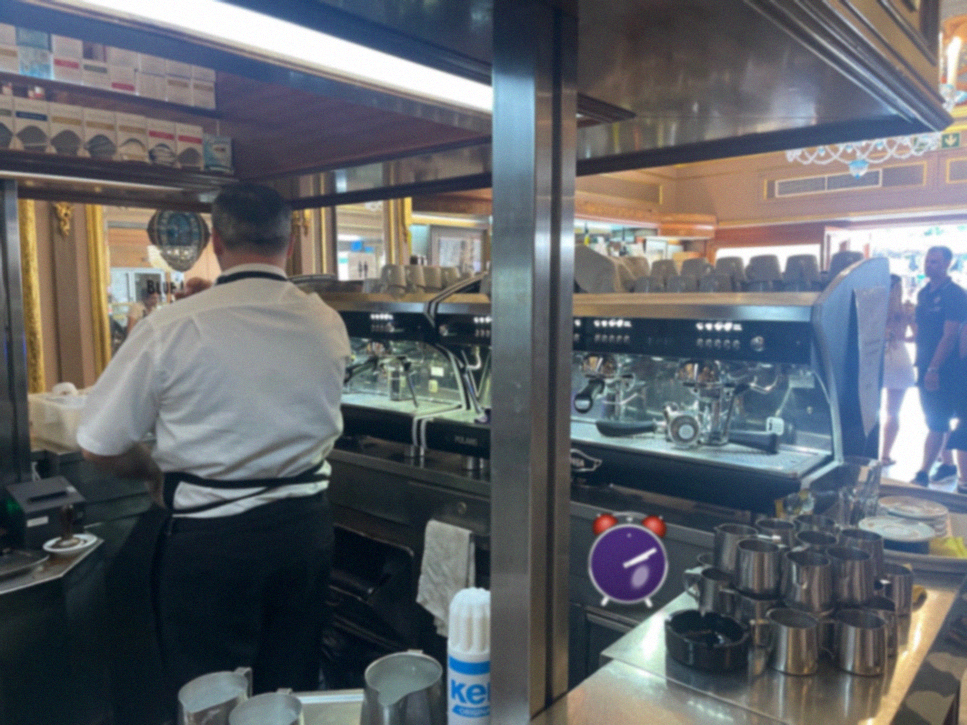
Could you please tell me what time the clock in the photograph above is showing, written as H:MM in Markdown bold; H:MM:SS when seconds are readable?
**2:10**
